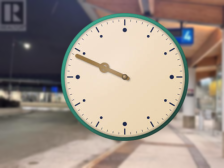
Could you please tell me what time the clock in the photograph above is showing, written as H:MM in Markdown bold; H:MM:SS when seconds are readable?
**9:49**
